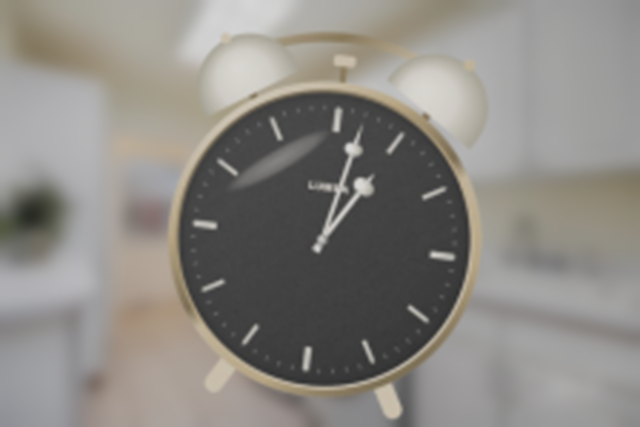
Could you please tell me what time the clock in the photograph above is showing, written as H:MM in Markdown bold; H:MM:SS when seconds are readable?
**1:02**
